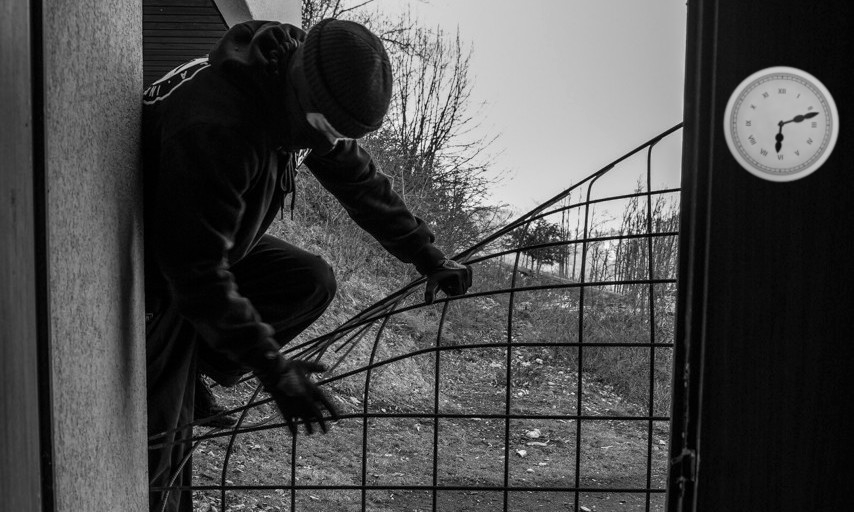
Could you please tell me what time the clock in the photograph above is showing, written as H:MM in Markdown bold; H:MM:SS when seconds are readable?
**6:12**
